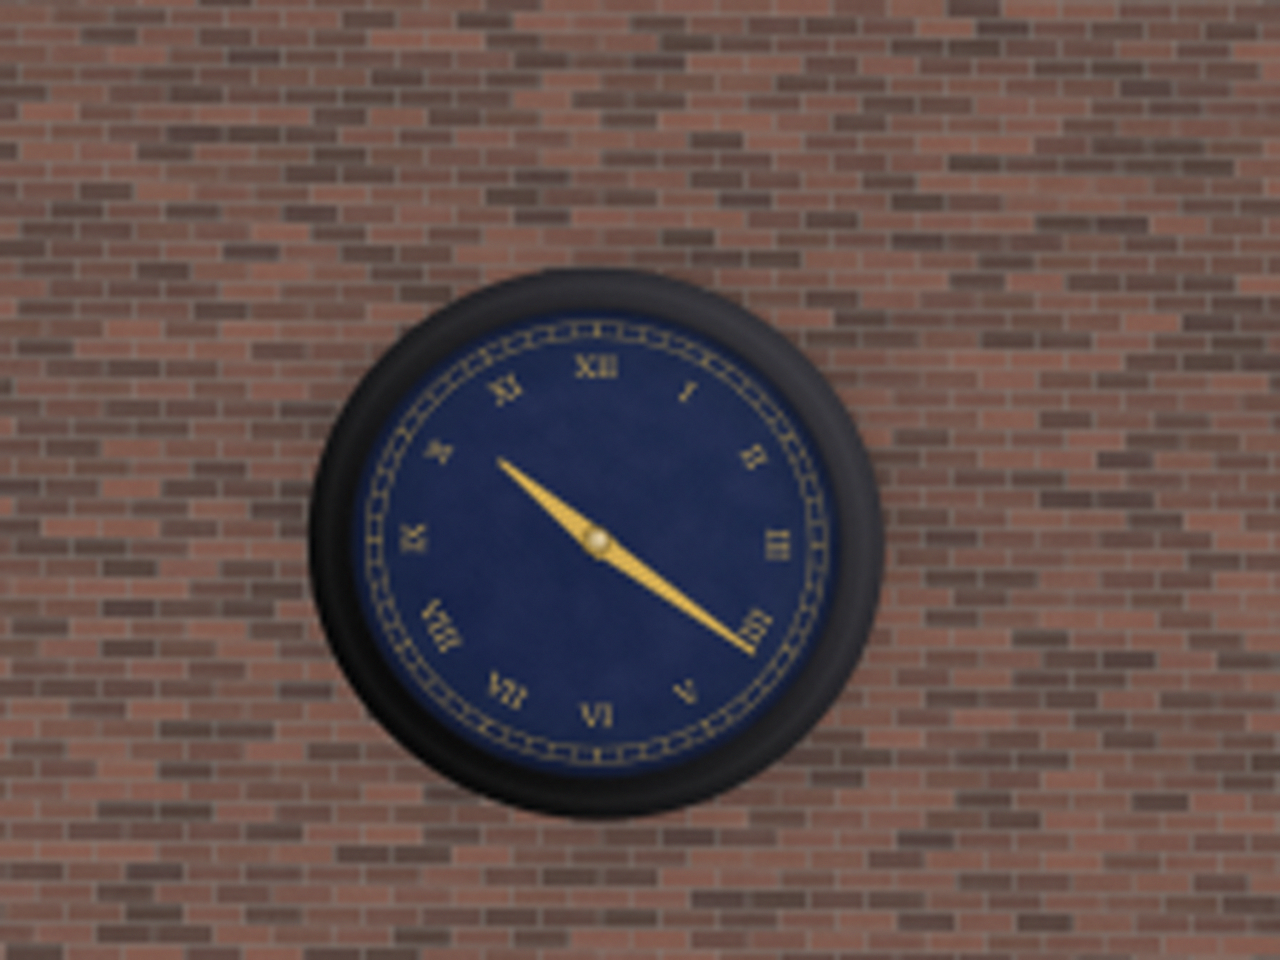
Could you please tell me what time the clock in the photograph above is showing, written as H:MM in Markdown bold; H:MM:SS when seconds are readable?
**10:21**
